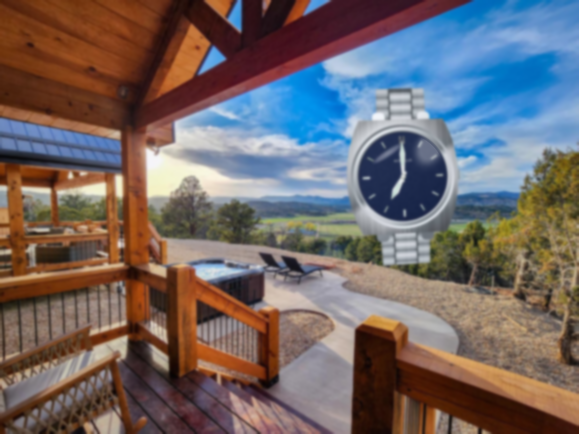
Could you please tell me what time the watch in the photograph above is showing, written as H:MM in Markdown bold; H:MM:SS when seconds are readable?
**7:00**
